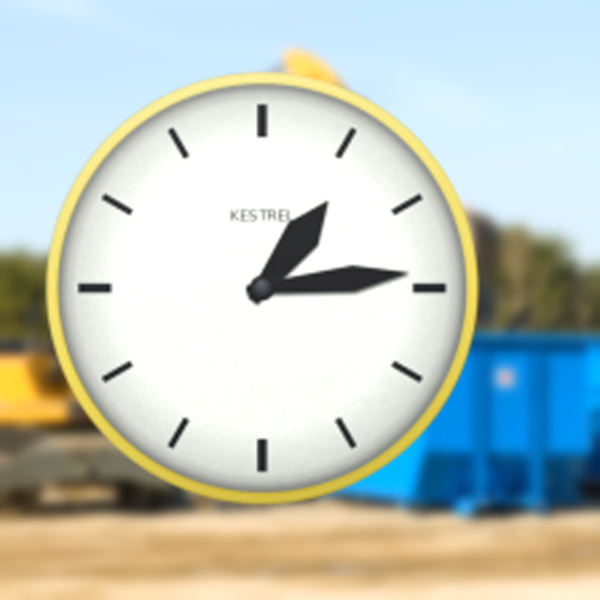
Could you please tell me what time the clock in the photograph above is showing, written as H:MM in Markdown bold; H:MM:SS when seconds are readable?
**1:14**
